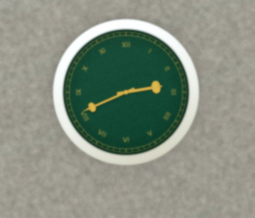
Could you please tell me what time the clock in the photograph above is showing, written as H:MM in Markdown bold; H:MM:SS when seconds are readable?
**2:41**
